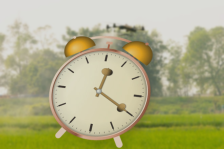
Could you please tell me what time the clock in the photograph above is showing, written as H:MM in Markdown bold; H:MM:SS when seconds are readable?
**12:20**
